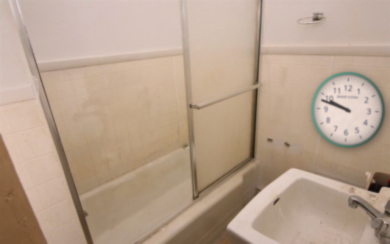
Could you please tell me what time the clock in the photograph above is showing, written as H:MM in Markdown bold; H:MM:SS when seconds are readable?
**9:48**
